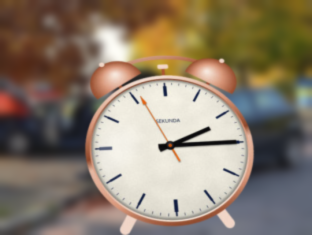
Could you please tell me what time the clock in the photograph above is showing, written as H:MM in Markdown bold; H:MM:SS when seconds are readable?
**2:14:56**
